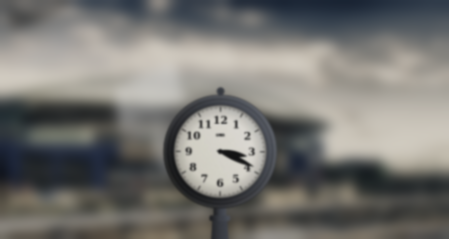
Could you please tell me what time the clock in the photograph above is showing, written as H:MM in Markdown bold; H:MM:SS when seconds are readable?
**3:19**
